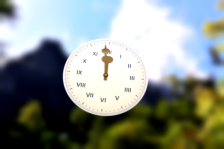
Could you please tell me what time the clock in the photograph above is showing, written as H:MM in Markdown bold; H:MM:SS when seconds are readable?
**11:59**
